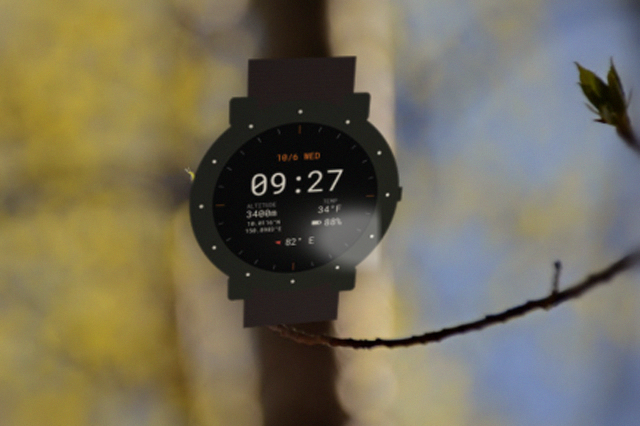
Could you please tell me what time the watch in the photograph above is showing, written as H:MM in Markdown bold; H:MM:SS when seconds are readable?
**9:27**
